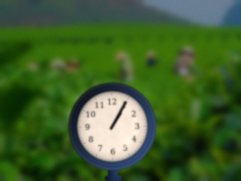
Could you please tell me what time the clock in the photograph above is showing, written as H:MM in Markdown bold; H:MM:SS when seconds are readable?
**1:05**
